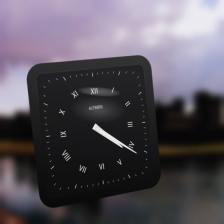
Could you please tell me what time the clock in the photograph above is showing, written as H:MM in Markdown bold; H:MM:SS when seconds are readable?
**4:21**
